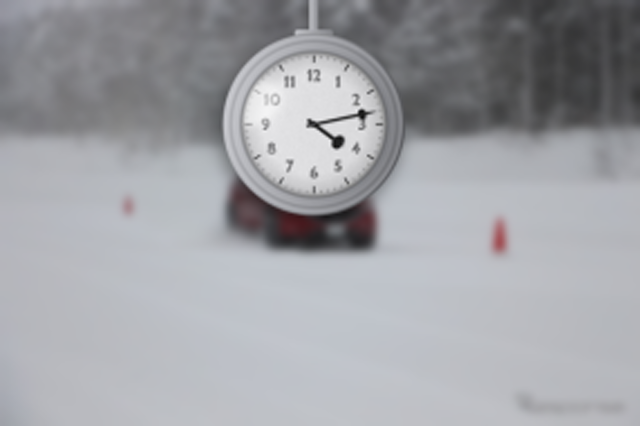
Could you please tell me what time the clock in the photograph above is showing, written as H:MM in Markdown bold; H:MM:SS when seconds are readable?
**4:13**
